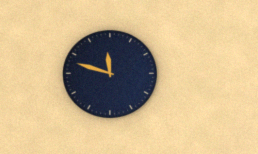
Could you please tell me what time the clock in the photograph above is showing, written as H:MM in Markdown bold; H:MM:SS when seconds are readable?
**11:48**
